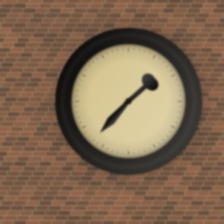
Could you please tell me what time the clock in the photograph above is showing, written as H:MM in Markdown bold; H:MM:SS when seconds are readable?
**1:37**
